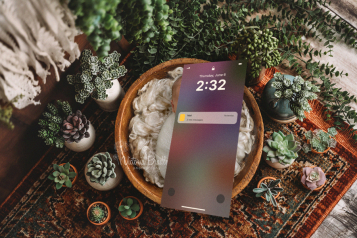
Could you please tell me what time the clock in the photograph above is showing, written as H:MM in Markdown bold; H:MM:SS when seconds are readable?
**2:32**
